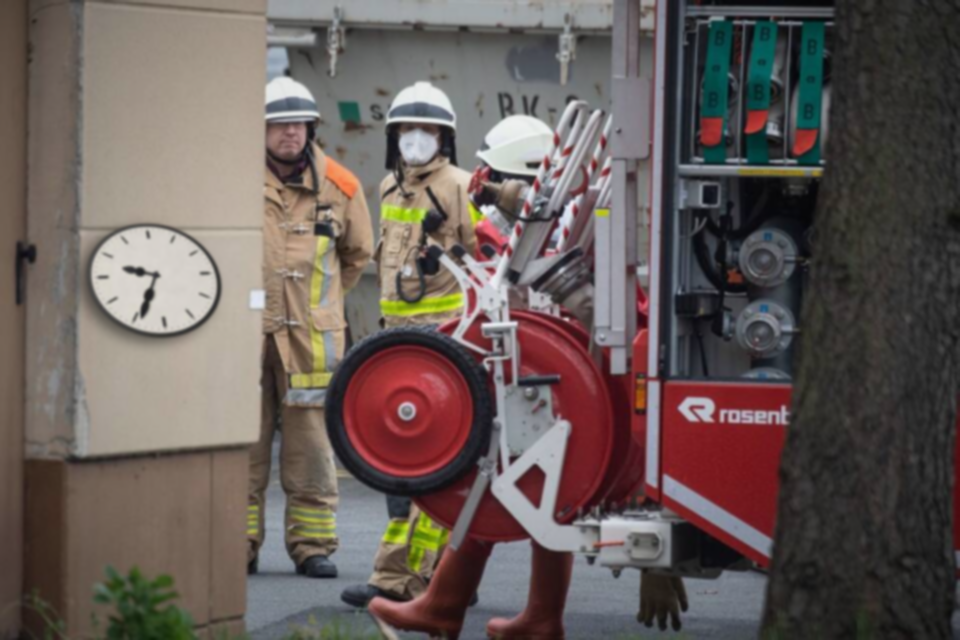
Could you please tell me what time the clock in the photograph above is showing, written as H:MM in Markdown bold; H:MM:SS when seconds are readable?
**9:34**
